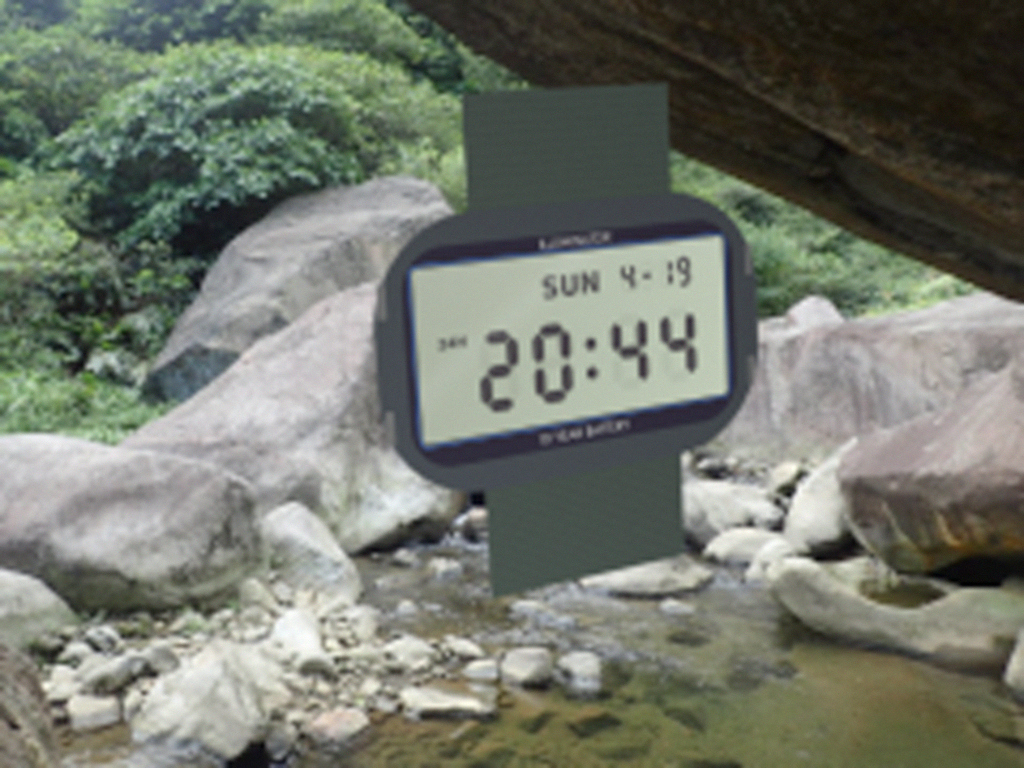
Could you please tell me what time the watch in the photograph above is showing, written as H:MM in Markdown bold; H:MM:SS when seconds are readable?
**20:44**
